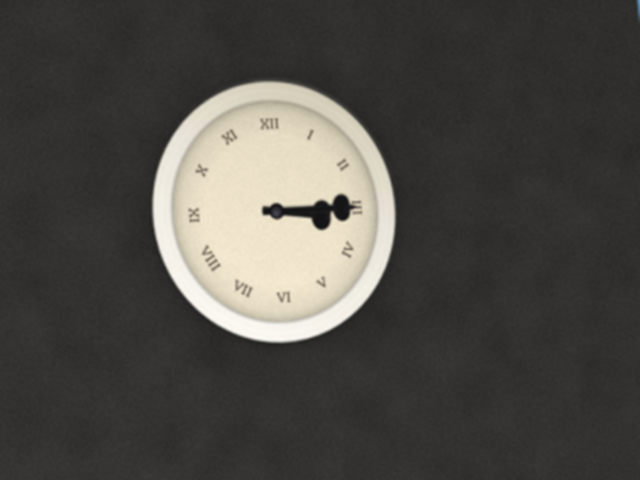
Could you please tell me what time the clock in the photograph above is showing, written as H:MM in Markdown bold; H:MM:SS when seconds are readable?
**3:15**
